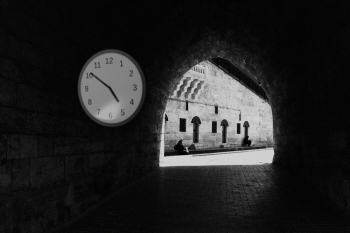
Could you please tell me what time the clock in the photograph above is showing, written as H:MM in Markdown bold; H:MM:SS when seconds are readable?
**4:51**
